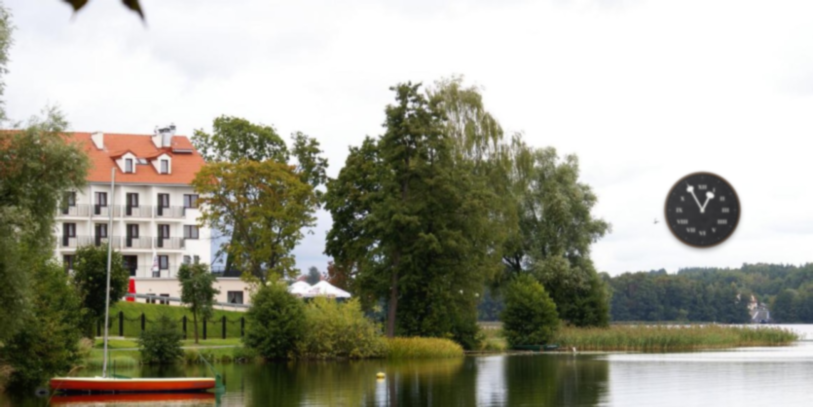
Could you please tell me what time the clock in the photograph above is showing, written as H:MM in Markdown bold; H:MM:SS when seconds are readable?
**12:55**
